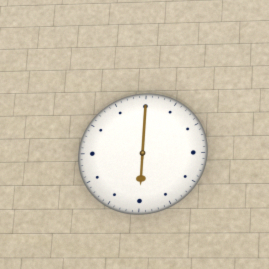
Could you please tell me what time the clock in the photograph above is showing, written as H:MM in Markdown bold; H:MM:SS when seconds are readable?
**6:00**
